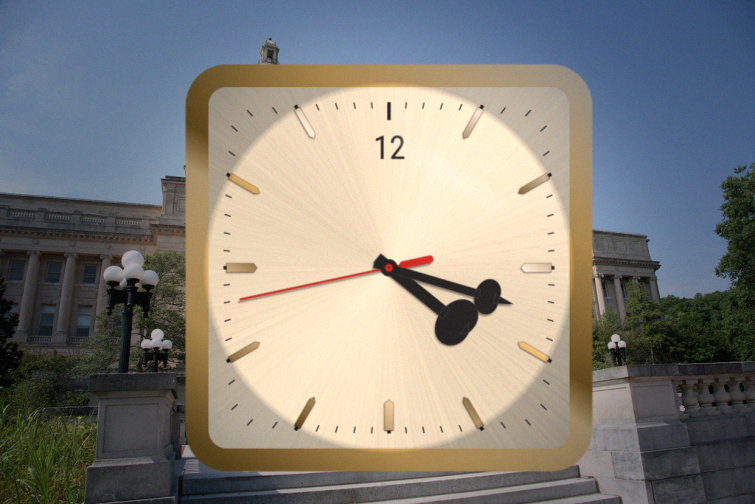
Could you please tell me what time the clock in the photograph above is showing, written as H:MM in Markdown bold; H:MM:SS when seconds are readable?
**4:17:43**
